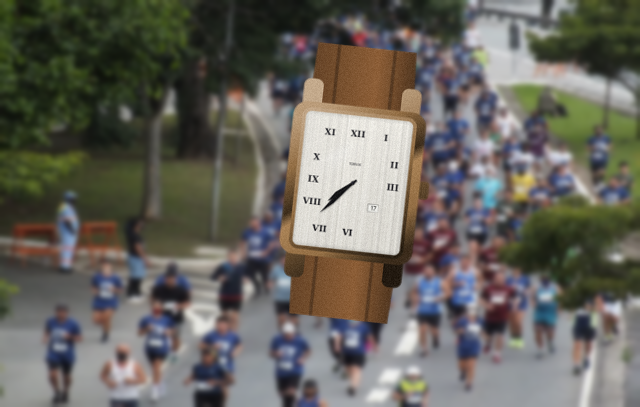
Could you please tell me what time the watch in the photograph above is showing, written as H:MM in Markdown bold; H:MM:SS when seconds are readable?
**7:37**
